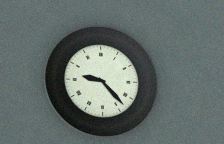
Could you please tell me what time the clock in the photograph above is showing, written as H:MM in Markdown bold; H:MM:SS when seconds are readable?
**9:23**
